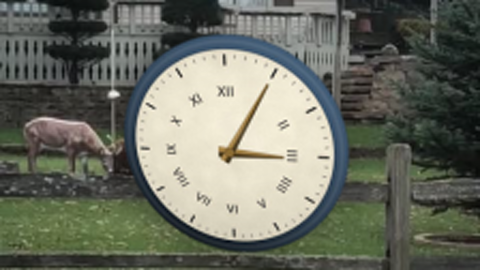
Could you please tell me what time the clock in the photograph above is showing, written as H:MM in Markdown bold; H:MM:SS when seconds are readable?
**3:05**
